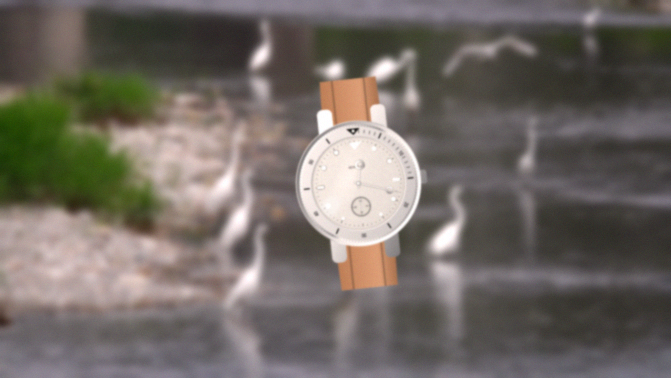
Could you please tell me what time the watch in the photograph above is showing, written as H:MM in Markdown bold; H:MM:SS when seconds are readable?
**12:18**
